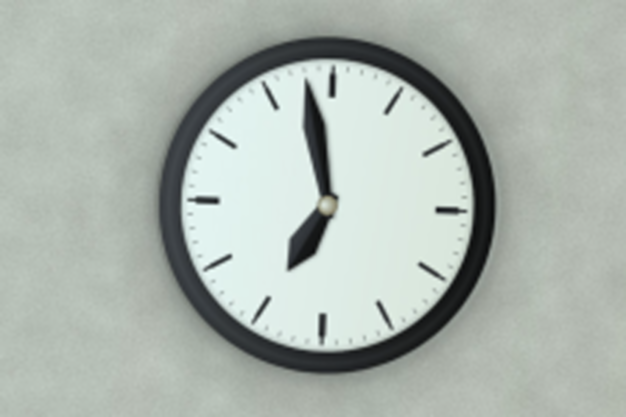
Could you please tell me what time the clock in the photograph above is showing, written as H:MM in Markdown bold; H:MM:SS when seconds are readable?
**6:58**
